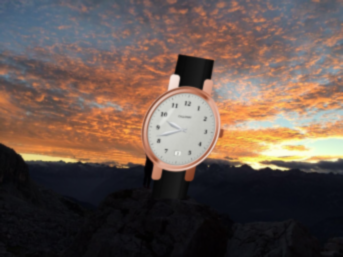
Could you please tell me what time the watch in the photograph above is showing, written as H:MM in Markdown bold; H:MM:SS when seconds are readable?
**9:42**
